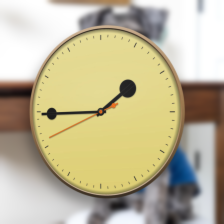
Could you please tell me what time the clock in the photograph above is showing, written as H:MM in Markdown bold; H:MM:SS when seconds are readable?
**1:44:41**
